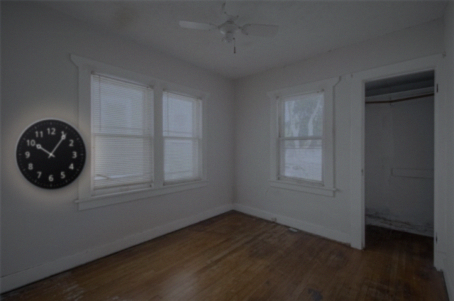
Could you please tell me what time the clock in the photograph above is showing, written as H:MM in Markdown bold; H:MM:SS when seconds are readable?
**10:06**
